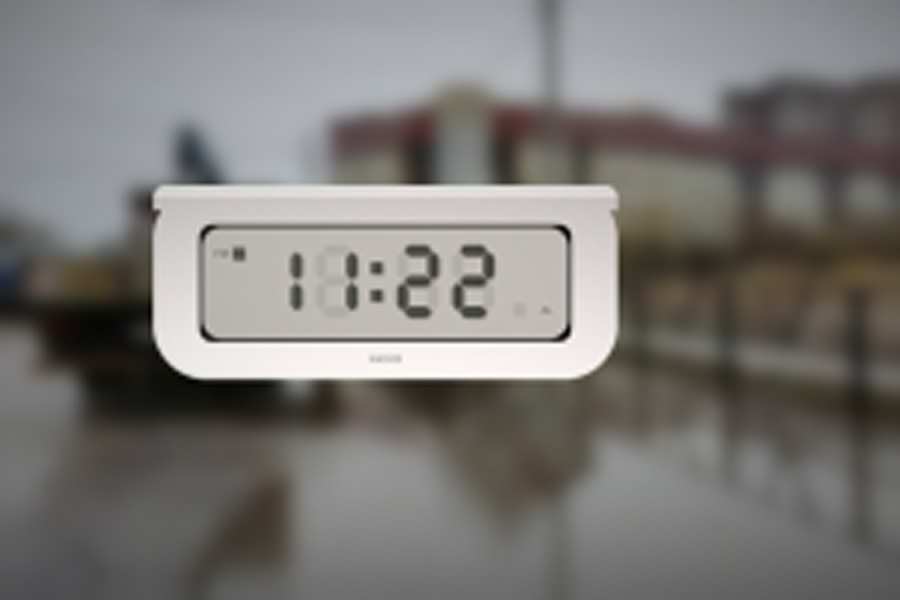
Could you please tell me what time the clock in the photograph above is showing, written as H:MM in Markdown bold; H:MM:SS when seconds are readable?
**11:22**
